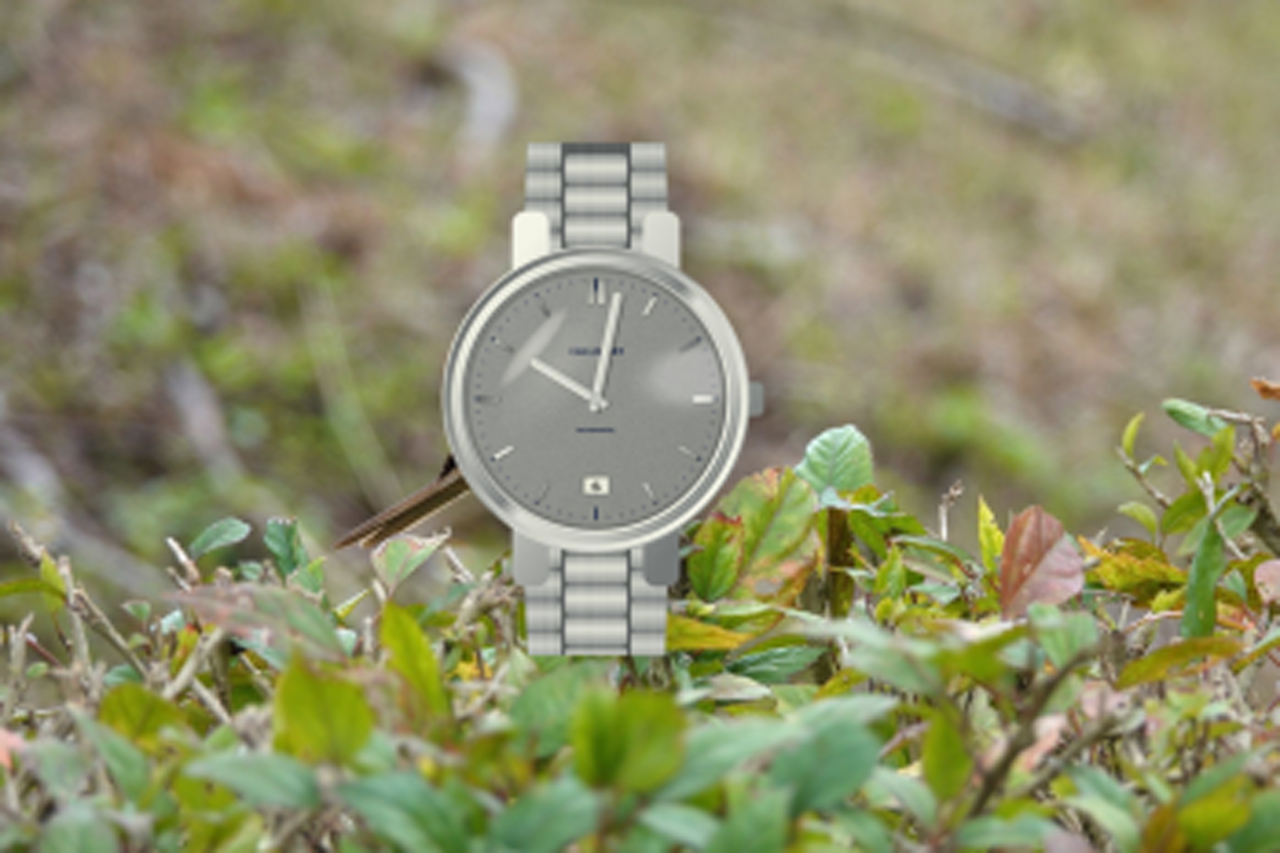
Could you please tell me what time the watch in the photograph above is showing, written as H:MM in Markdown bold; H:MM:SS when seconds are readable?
**10:02**
